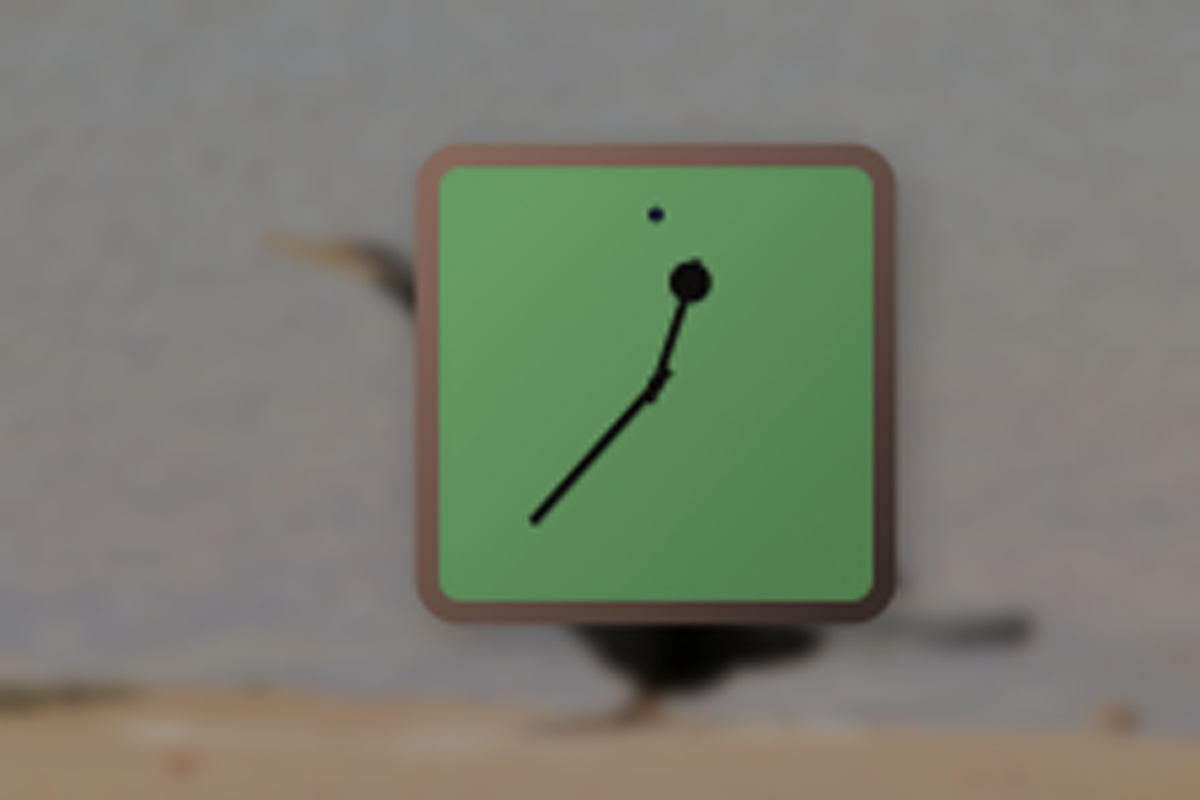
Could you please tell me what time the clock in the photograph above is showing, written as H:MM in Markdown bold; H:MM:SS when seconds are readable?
**12:37**
